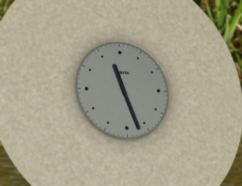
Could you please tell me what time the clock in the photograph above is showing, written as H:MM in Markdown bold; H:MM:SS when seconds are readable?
**11:27**
